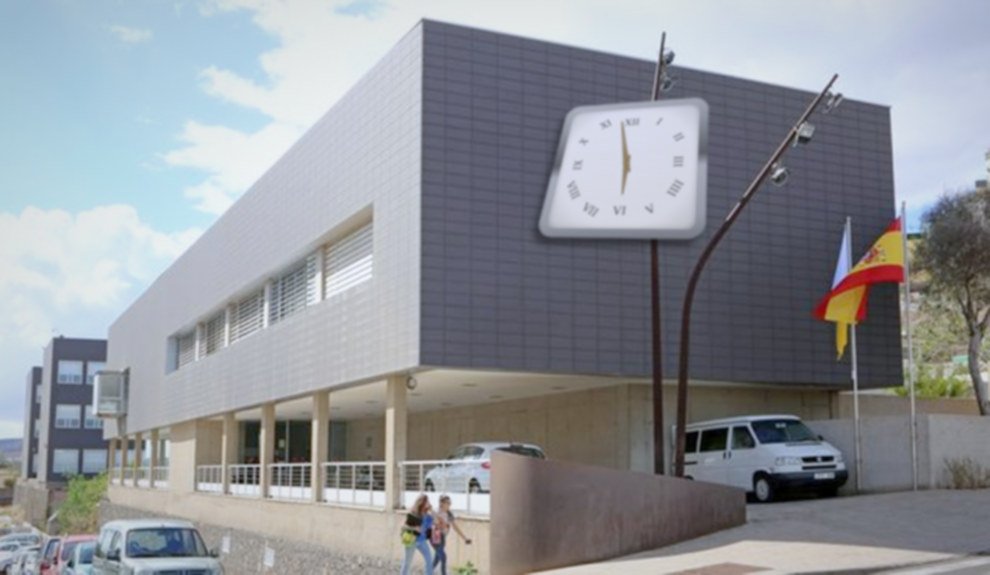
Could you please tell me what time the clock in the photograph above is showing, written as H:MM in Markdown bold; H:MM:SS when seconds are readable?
**5:58**
